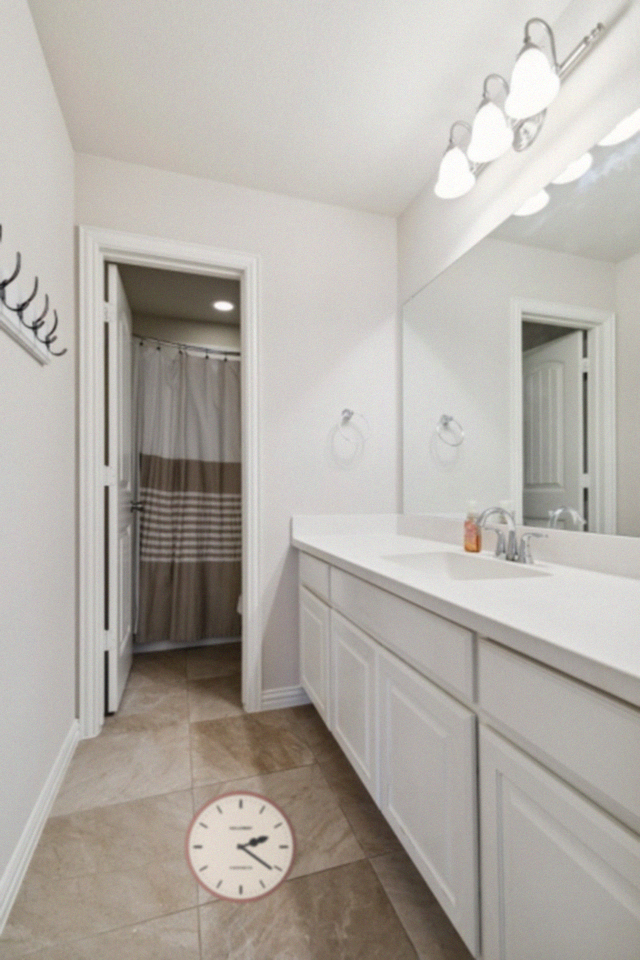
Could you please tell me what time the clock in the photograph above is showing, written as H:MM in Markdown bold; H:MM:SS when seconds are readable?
**2:21**
